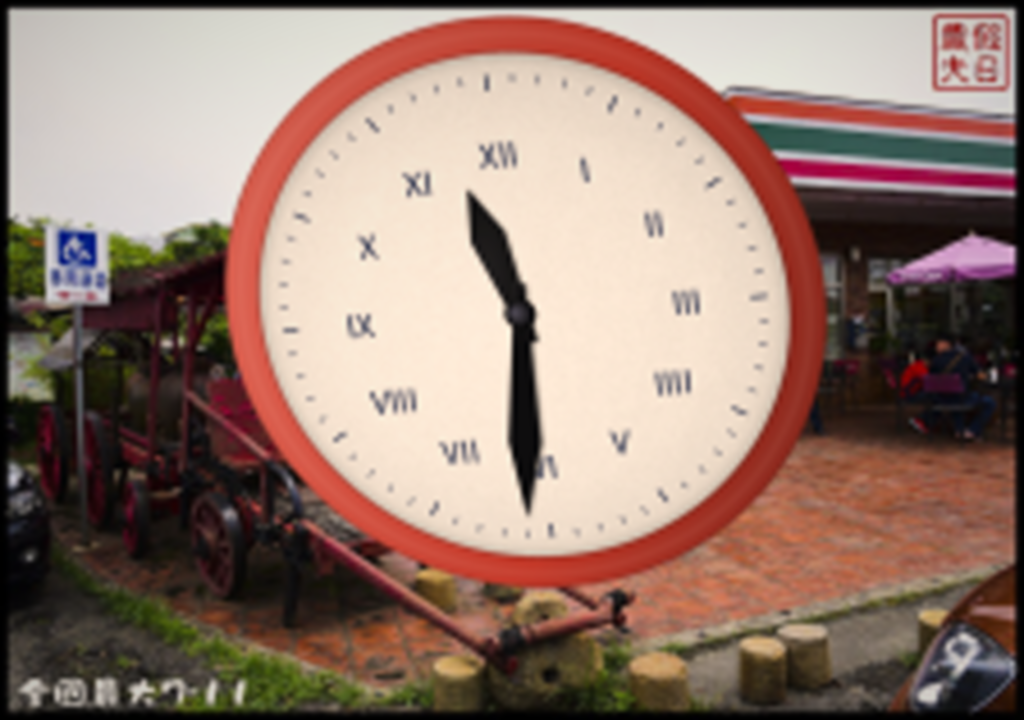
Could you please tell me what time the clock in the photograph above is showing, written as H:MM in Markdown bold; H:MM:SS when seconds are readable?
**11:31**
